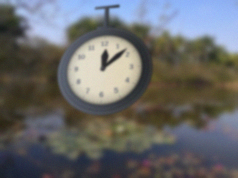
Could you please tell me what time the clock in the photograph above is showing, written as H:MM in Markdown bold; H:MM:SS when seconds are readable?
**12:08**
